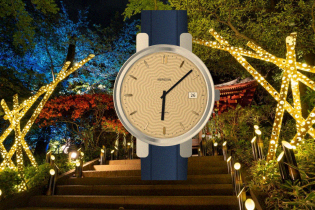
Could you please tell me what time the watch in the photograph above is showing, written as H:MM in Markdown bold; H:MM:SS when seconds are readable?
**6:08**
